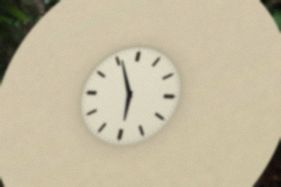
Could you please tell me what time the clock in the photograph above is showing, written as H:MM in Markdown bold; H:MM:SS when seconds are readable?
**5:56**
